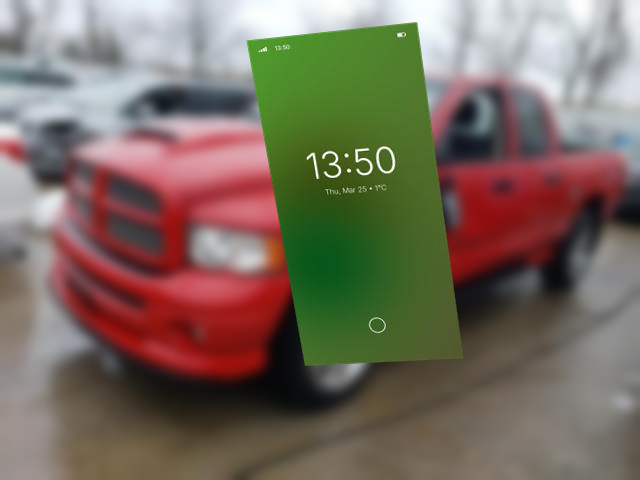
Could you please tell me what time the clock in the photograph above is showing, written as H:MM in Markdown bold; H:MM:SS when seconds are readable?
**13:50**
